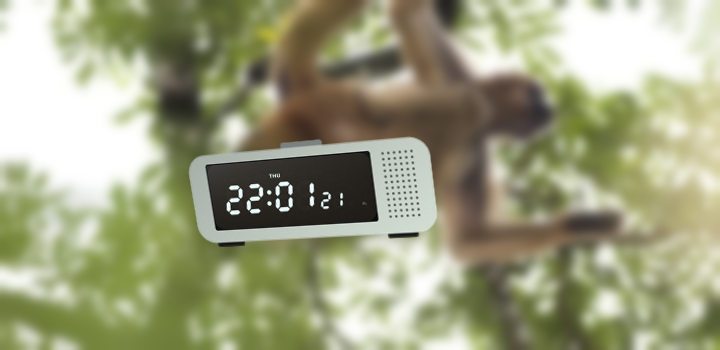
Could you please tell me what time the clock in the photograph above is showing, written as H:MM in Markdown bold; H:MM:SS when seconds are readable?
**22:01:21**
